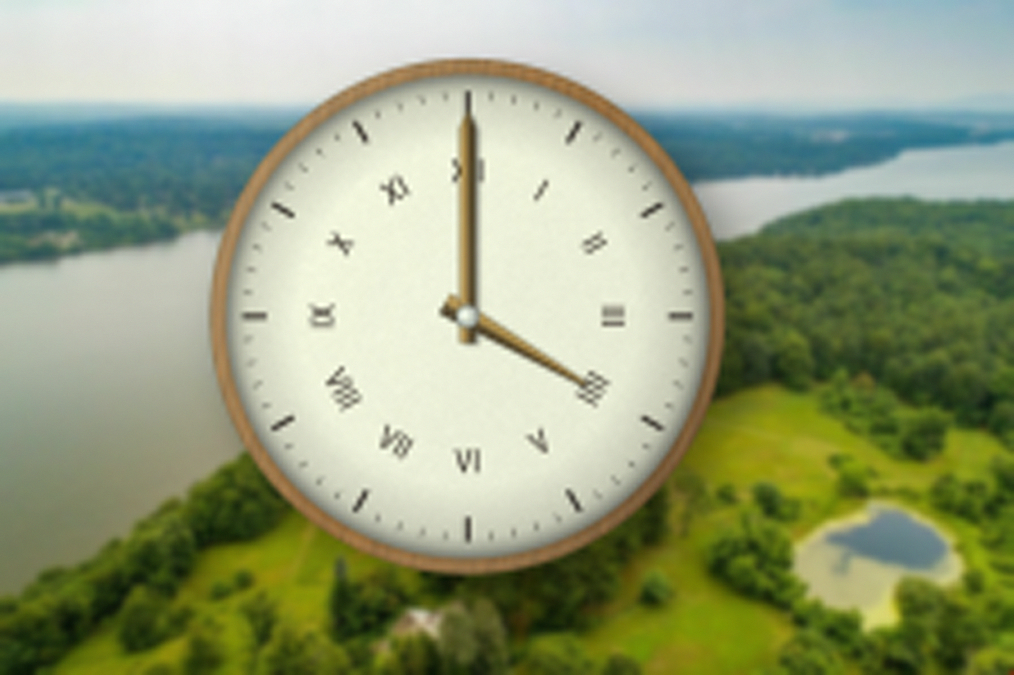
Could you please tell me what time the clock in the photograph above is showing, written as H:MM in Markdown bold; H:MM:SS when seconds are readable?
**4:00**
